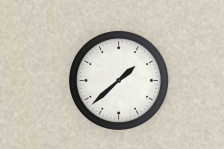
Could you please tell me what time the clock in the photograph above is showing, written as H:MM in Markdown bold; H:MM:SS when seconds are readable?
**1:38**
